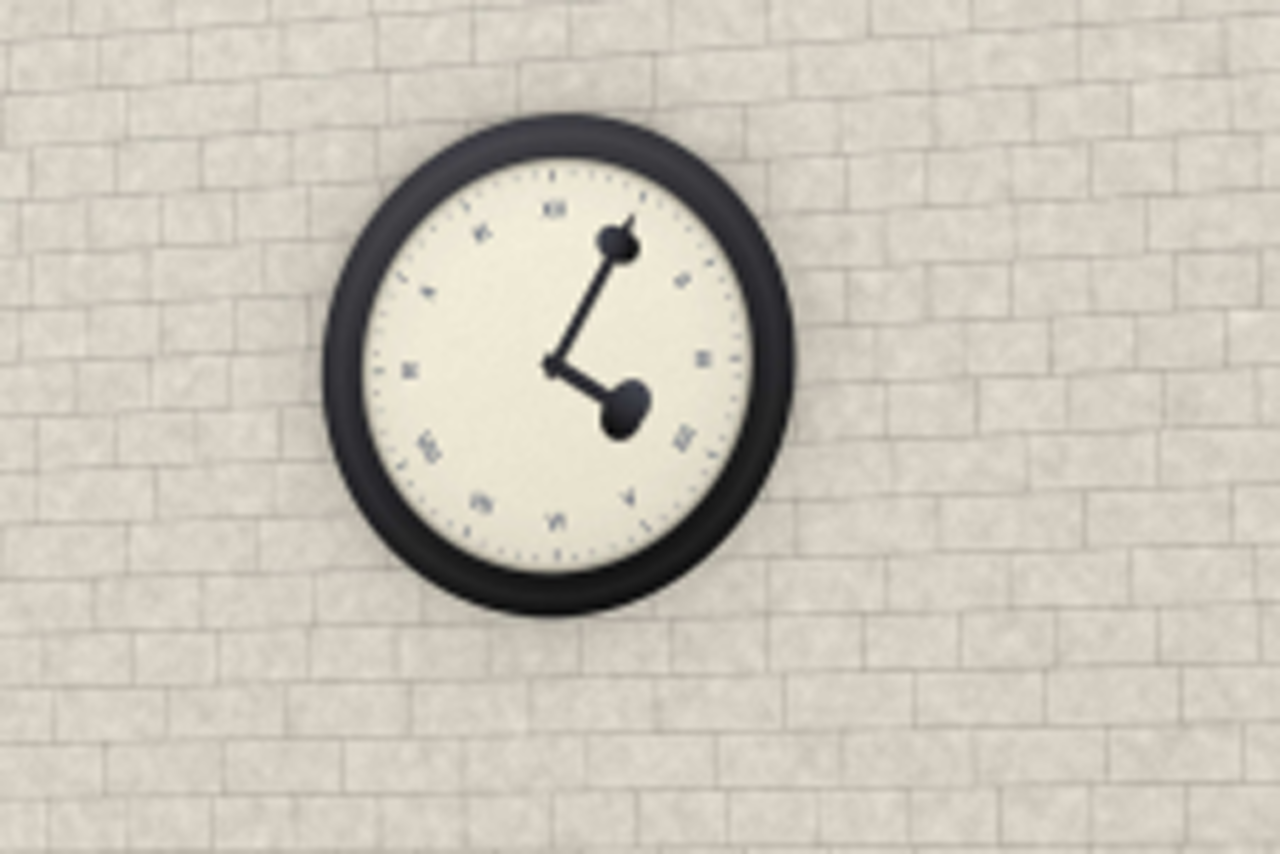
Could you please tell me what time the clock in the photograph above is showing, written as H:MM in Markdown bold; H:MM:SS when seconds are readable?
**4:05**
